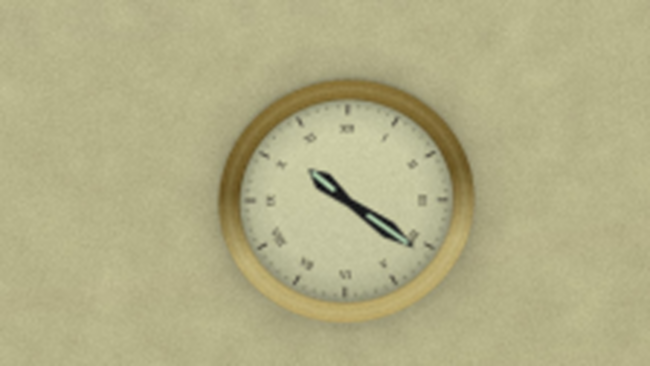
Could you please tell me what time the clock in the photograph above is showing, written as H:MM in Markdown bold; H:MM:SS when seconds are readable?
**10:21**
